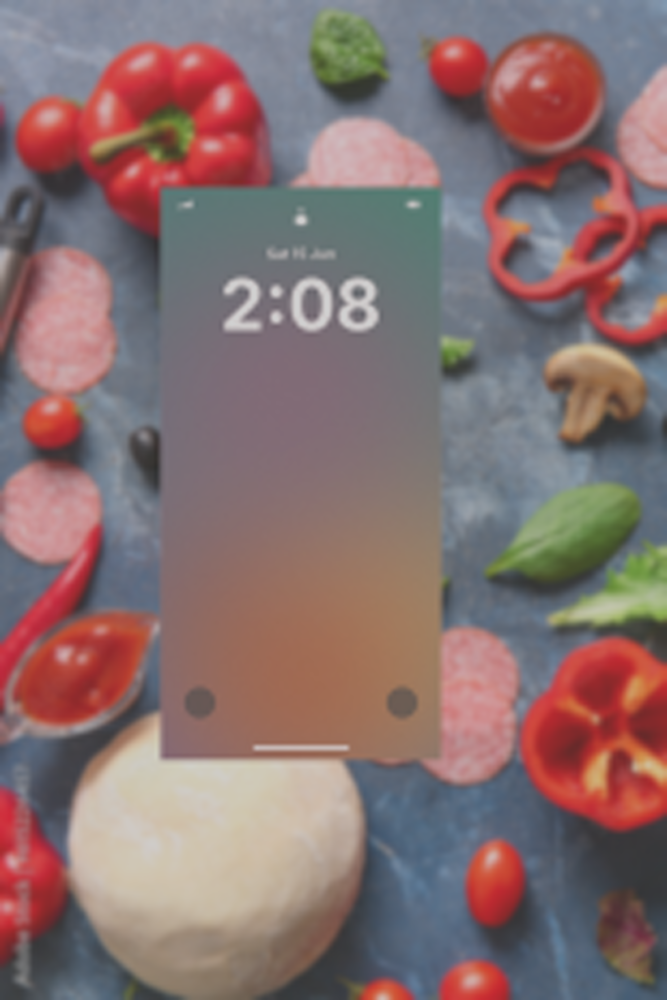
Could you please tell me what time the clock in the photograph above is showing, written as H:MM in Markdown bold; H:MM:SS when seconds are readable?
**2:08**
